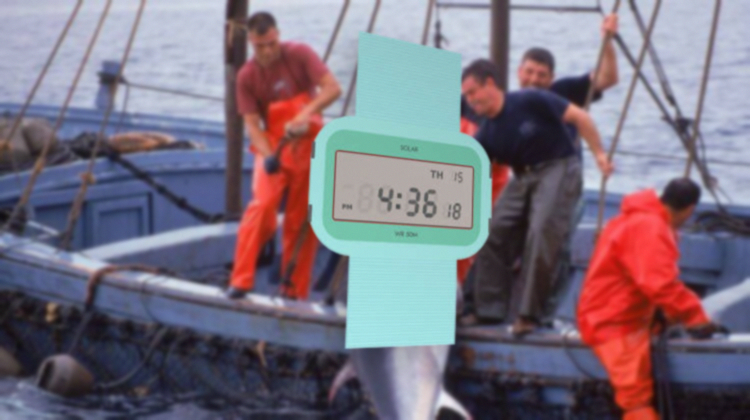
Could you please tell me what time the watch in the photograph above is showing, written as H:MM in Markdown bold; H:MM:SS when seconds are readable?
**4:36:18**
